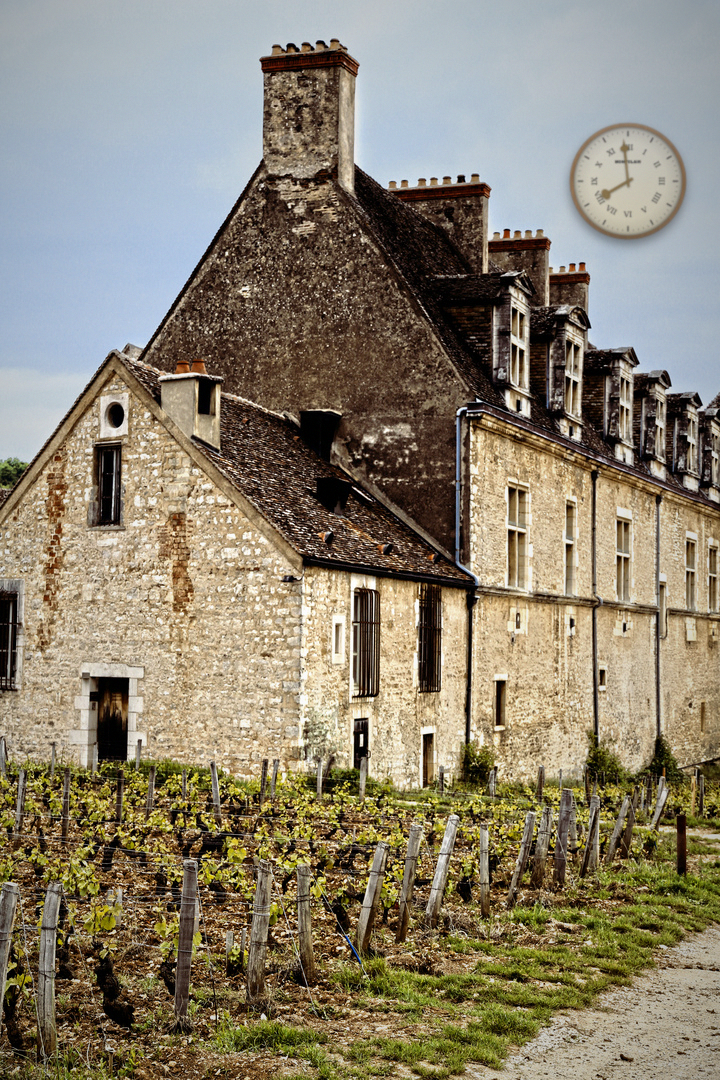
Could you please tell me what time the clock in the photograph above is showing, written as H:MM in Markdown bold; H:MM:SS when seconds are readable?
**7:59**
